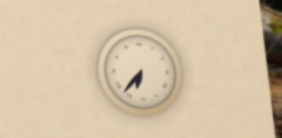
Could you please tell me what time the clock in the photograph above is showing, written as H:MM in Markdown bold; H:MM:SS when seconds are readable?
**6:37**
